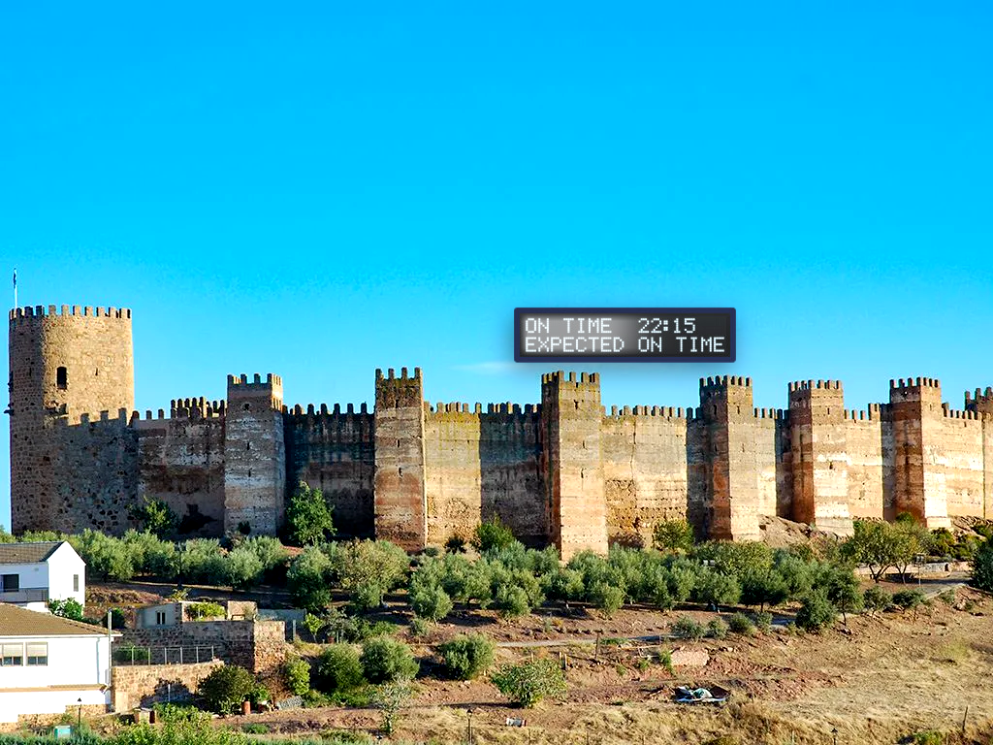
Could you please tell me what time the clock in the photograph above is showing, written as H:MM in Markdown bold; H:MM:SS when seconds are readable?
**22:15**
